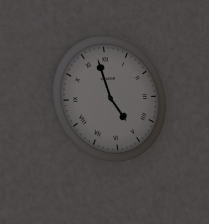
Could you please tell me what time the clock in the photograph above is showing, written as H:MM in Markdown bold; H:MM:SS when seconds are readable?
**4:58**
